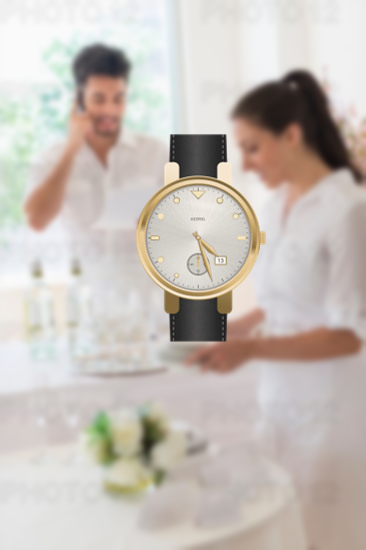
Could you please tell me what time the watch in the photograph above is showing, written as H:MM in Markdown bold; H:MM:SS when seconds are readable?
**4:27**
